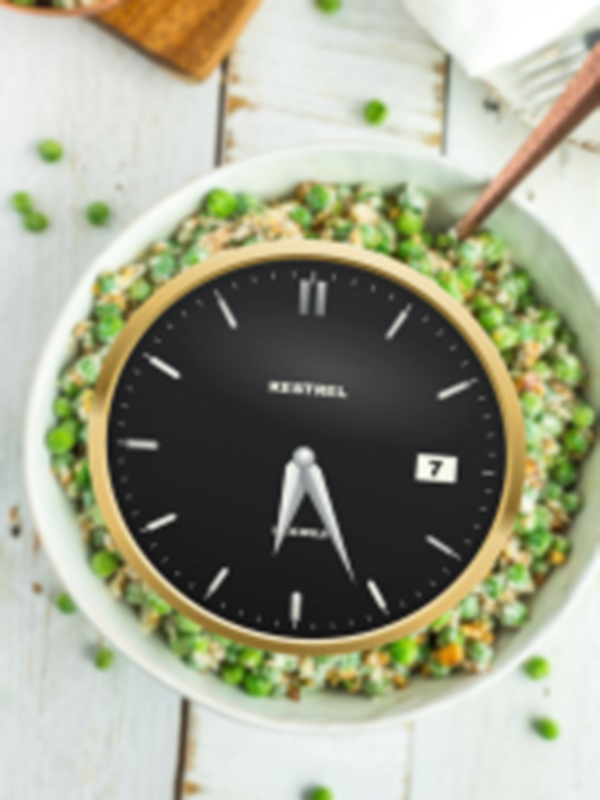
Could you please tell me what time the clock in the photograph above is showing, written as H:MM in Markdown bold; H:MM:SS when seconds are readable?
**6:26**
